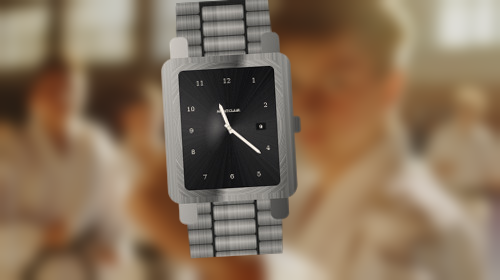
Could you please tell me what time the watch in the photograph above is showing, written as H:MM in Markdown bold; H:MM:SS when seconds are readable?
**11:22**
